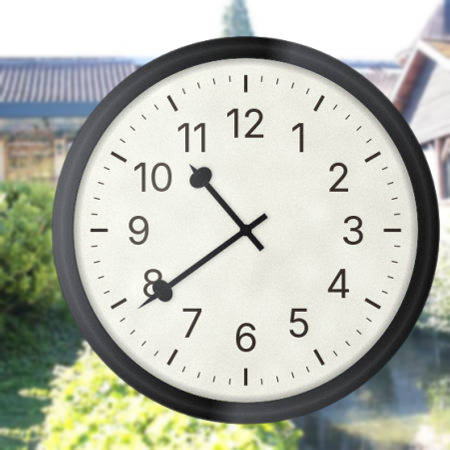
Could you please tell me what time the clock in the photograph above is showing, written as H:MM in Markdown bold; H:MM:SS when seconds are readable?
**10:39**
